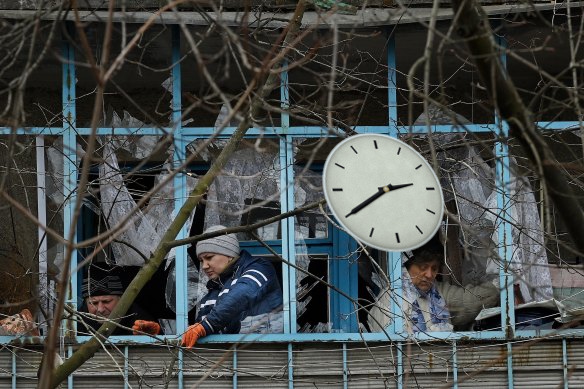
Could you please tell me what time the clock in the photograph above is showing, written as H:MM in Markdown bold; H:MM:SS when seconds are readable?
**2:40**
